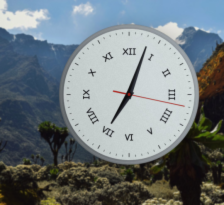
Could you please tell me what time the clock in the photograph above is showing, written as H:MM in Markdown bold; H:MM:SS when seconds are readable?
**7:03:17**
